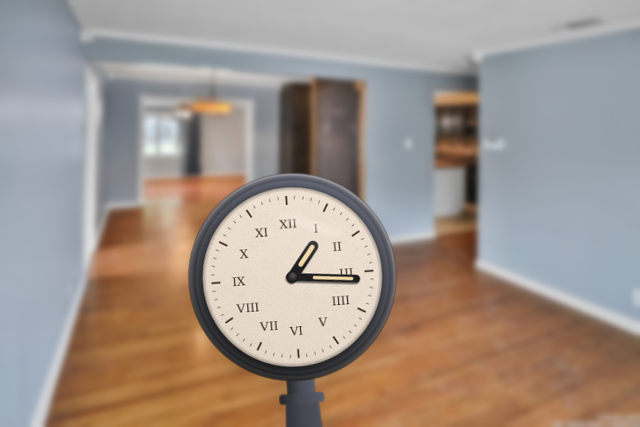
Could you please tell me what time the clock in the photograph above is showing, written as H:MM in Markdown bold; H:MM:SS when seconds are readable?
**1:16**
